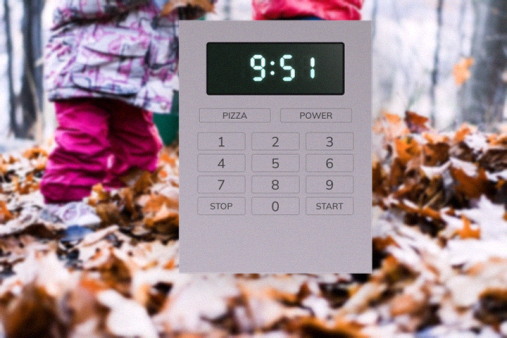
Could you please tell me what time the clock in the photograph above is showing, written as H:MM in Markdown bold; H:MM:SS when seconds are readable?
**9:51**
